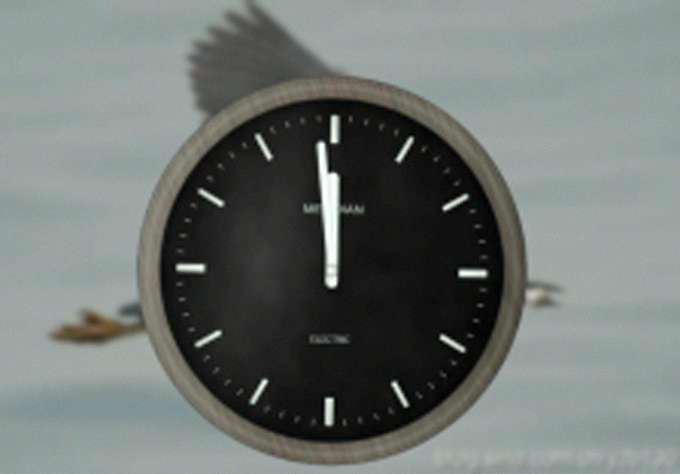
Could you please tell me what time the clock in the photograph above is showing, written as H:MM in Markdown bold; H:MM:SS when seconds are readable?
**11:59**
